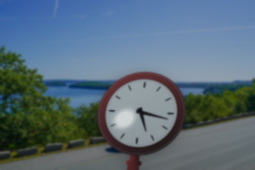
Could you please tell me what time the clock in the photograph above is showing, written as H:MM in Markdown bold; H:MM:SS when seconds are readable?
**5:17**
